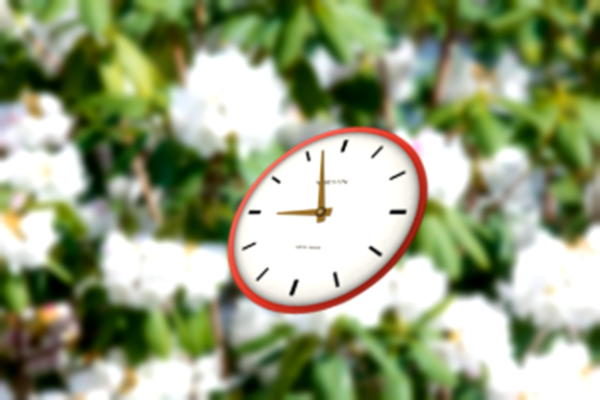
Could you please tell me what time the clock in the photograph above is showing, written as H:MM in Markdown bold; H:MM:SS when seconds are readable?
**8:57**
